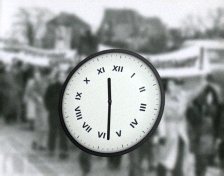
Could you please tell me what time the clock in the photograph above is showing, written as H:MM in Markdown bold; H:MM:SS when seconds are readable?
**11:28**
